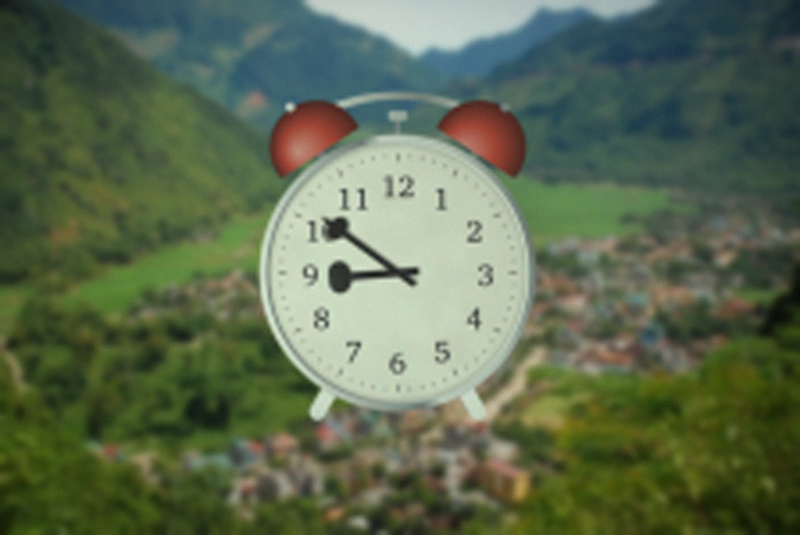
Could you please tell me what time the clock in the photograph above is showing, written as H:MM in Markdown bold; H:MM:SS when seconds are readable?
**8:51**
